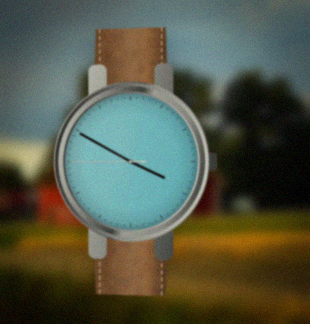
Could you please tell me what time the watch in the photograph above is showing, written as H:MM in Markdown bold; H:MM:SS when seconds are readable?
**3:49:45**
